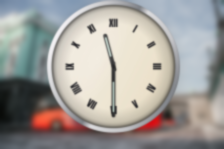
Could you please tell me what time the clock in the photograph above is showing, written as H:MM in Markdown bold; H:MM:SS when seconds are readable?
**11:30**
